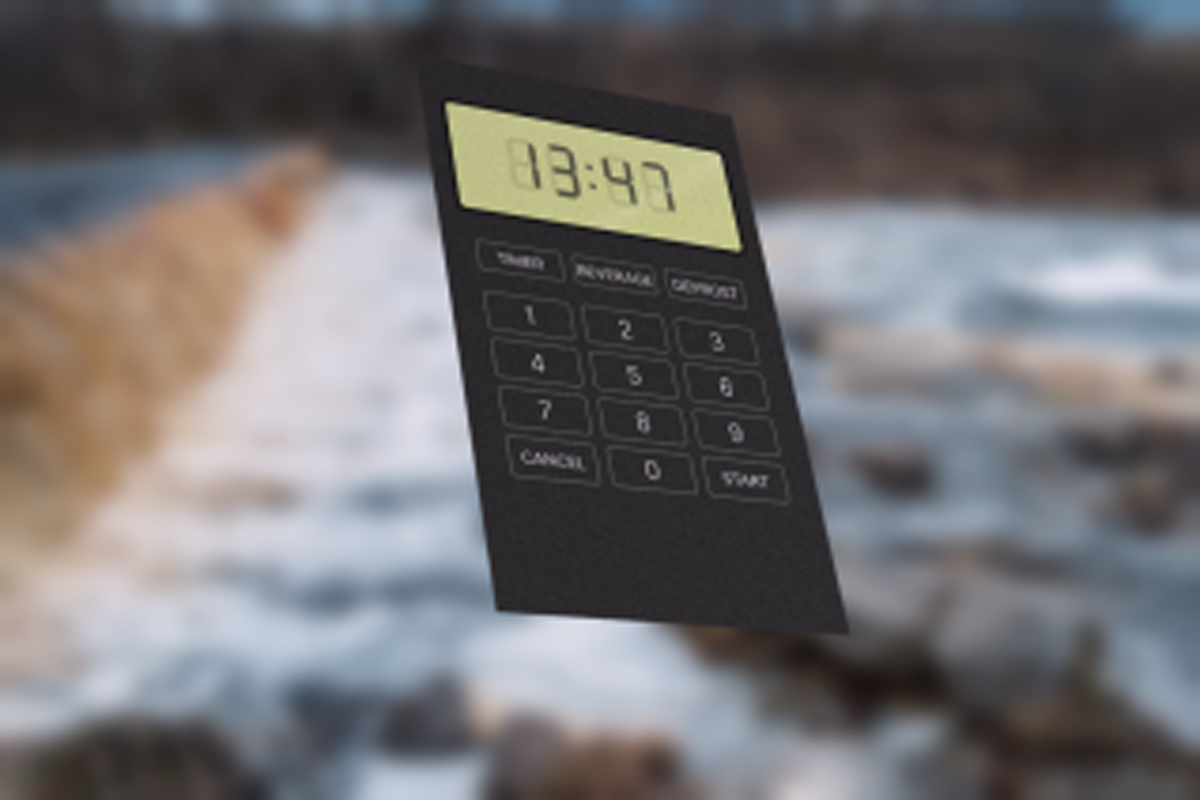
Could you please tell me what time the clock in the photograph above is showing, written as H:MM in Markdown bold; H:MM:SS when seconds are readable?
**13:47**
